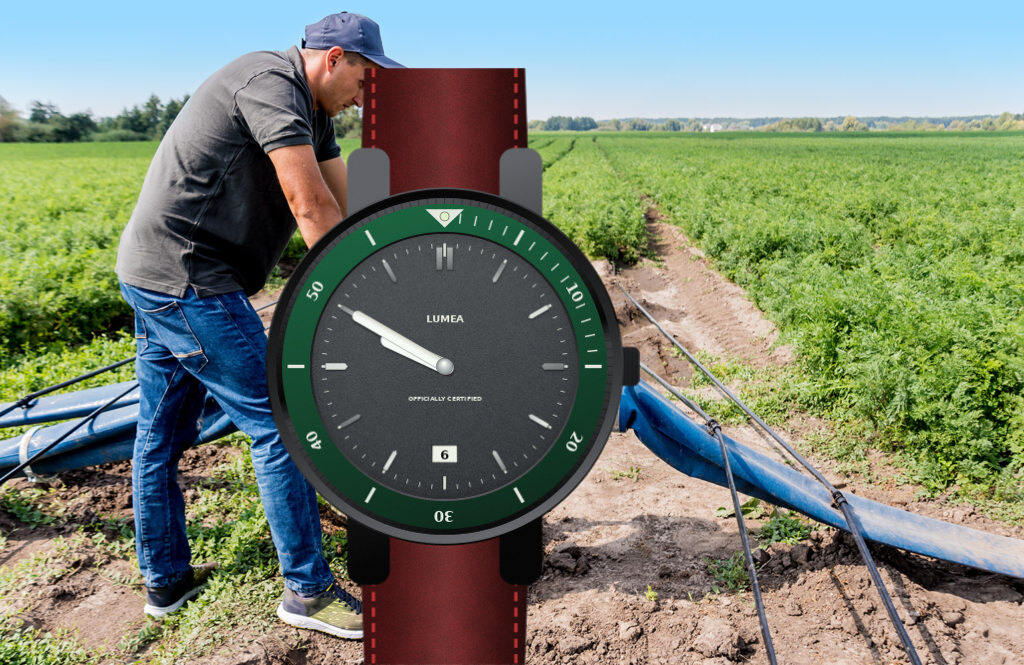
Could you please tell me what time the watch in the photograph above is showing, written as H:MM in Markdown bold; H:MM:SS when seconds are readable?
**9:50**
